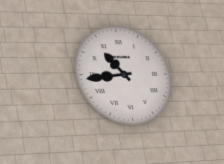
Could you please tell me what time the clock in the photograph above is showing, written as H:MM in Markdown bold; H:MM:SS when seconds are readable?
**10:44**
